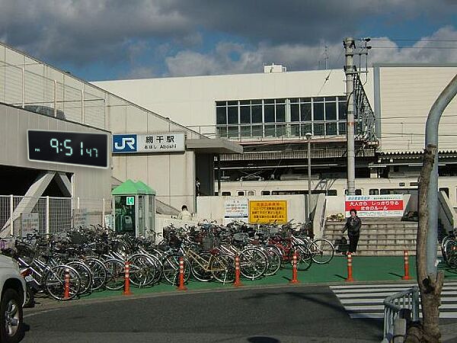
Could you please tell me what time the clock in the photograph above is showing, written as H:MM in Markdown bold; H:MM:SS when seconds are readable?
**9:51:47**
